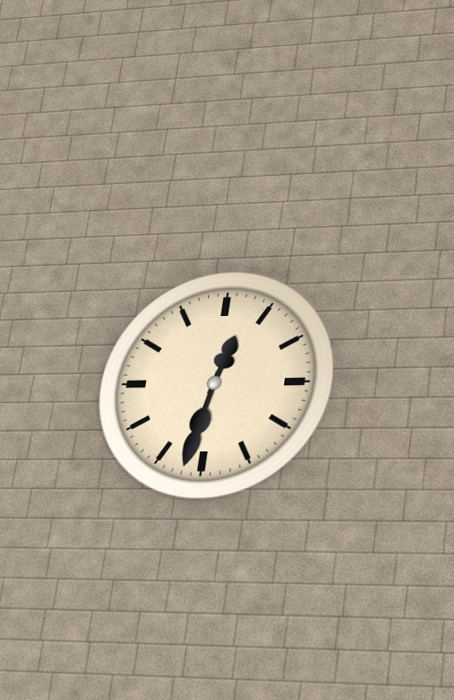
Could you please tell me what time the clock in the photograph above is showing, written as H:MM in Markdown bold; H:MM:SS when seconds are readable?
**12:32**
